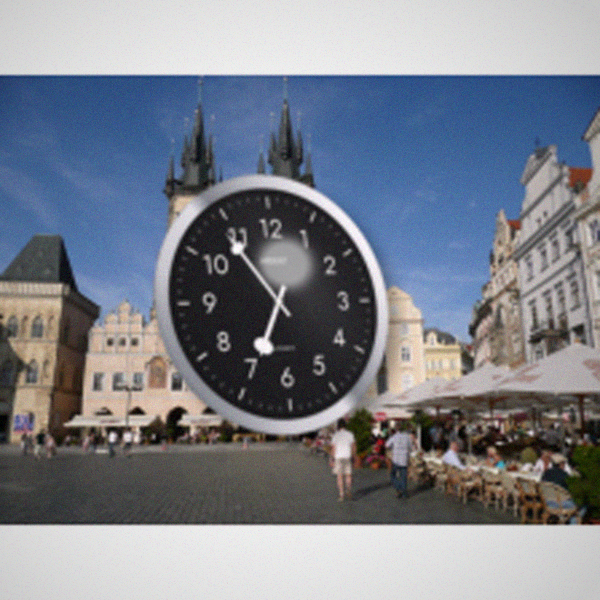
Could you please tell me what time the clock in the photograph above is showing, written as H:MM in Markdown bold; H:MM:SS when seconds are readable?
**6:54**
